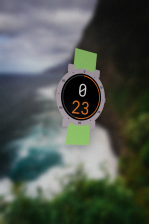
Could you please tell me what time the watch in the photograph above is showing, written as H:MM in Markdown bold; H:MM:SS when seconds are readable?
**0:23**
